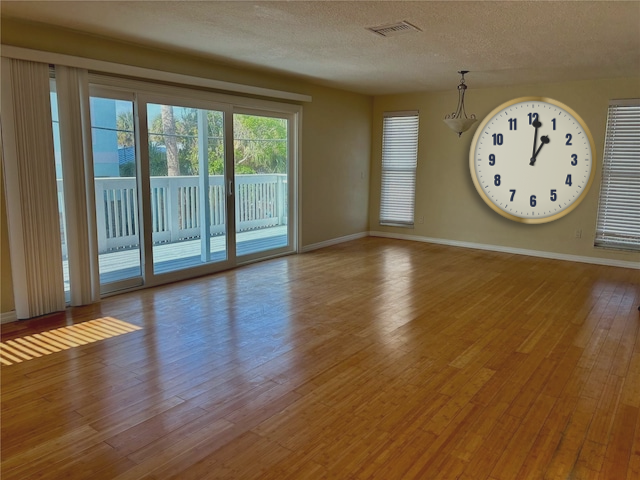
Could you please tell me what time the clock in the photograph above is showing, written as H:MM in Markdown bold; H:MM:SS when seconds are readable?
**1:01**
